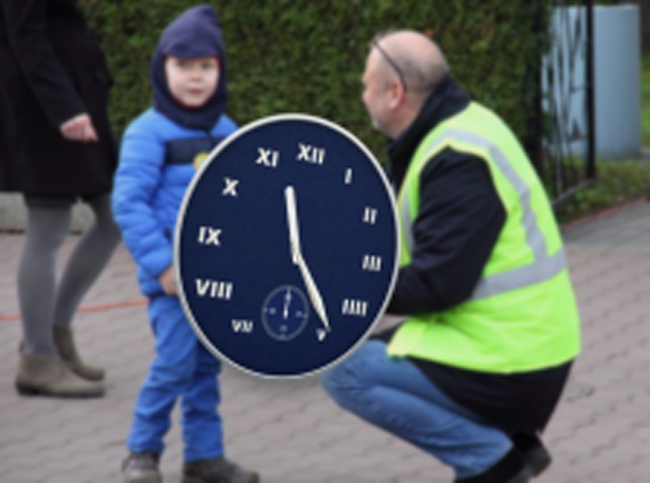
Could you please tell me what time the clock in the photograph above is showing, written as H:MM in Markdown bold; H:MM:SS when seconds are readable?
**11:24**
